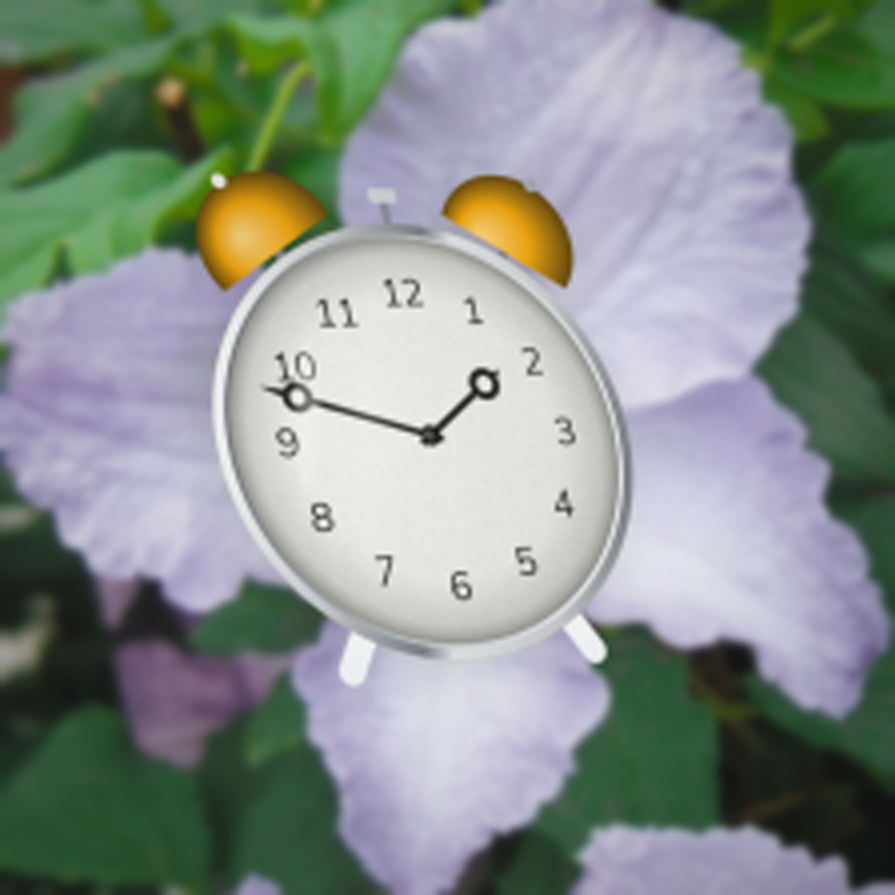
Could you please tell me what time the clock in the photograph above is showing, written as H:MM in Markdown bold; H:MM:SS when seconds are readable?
**1:48**
